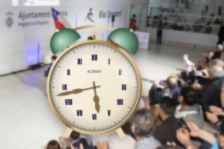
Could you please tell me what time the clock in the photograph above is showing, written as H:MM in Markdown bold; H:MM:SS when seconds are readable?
**5:43**
